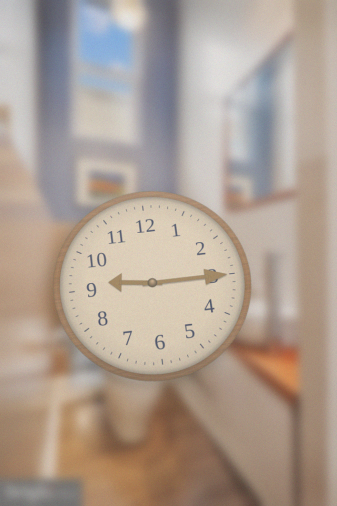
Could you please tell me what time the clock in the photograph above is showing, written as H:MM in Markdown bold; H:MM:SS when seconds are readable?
**9:15**
